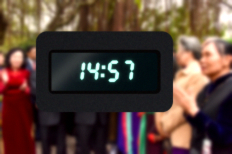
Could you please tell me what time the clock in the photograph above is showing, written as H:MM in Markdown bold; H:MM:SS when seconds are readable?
**14:57**
